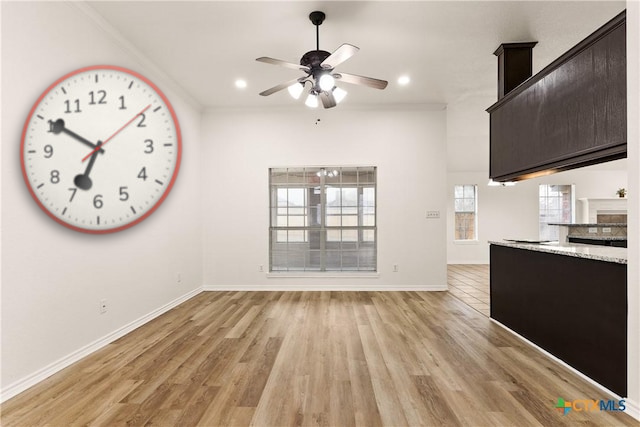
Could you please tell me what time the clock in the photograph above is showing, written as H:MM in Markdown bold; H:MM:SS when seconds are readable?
**6:50:09**
